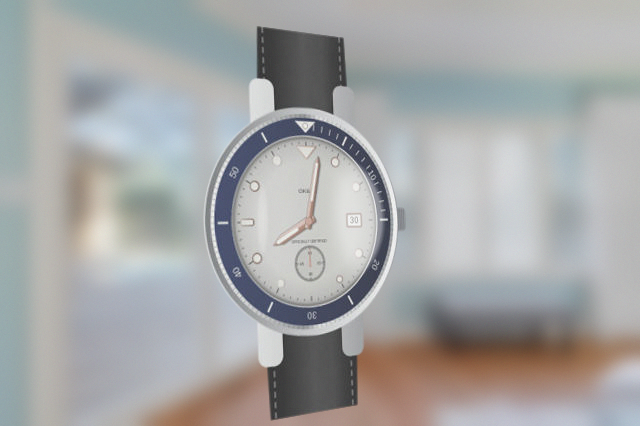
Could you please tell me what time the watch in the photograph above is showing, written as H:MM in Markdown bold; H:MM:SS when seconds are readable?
**8:02**
